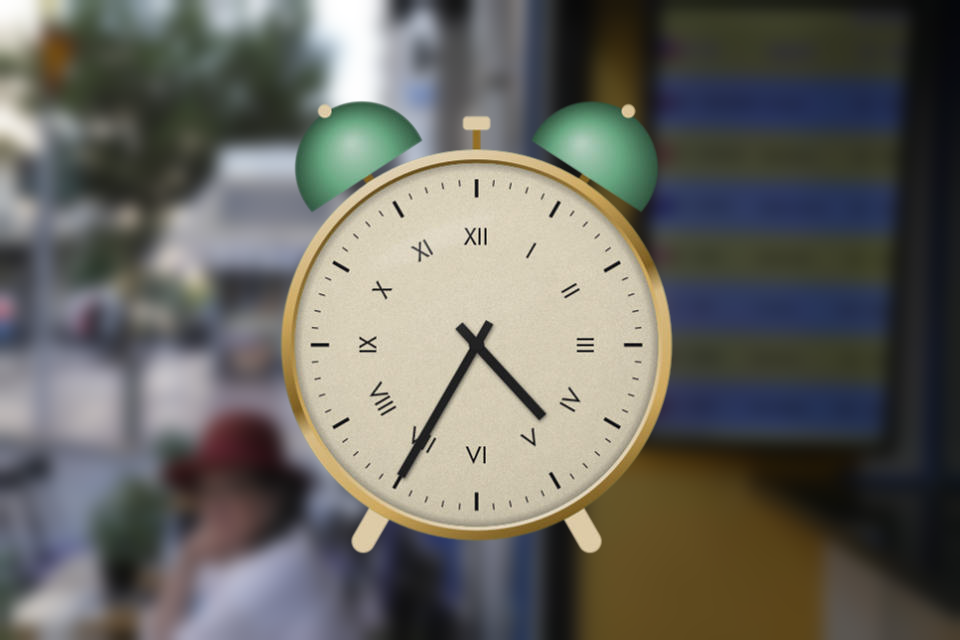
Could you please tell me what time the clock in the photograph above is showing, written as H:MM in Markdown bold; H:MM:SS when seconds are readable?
**4:35**
